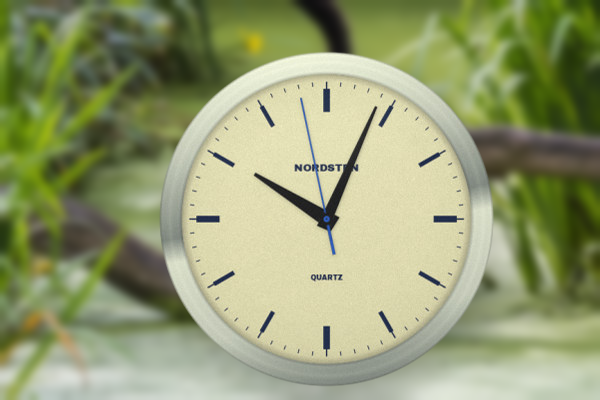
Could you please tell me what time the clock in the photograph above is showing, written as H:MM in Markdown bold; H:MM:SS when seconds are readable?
**10:03:58**
